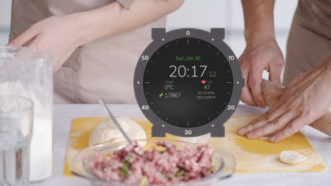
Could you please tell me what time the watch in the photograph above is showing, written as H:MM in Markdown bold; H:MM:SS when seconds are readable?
**20:17**
